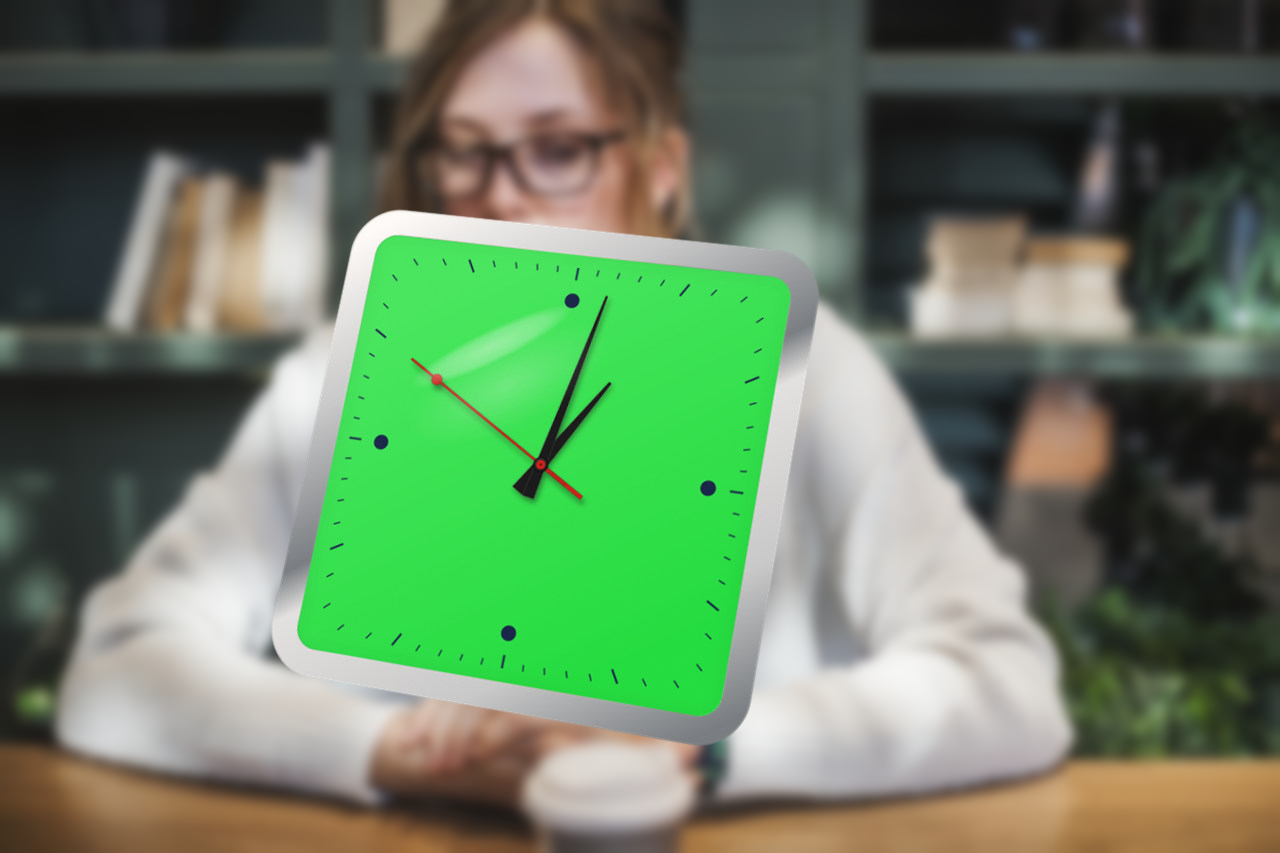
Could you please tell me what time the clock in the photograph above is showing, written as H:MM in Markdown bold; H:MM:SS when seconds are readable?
**1:01:50**
